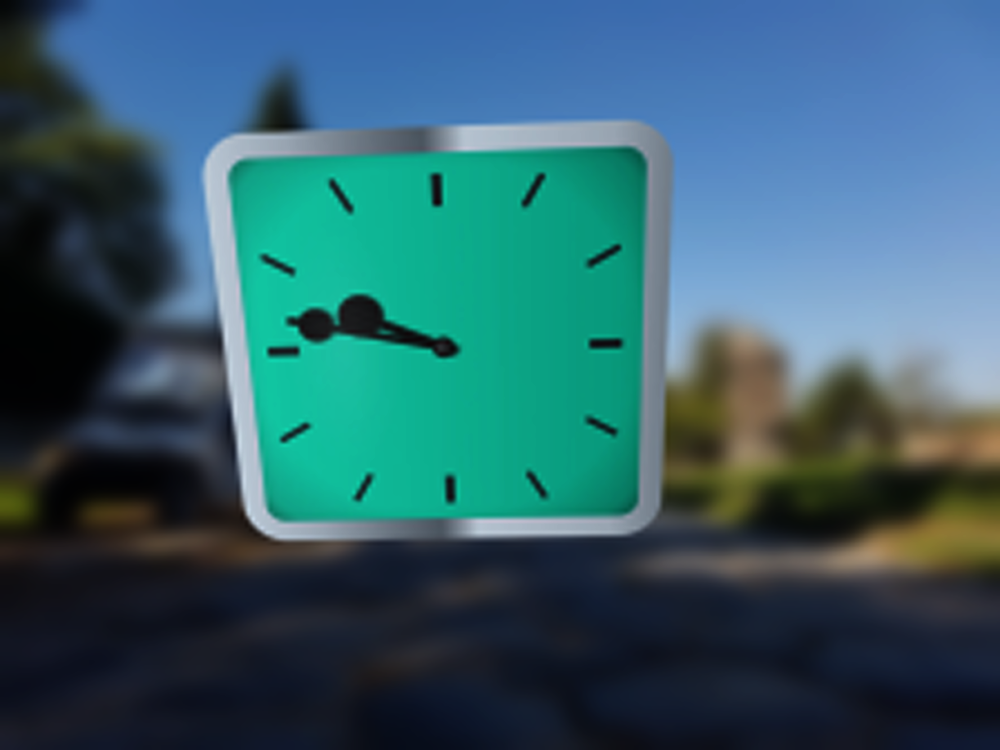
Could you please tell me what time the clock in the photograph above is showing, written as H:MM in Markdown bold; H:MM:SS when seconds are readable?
**9:47**
